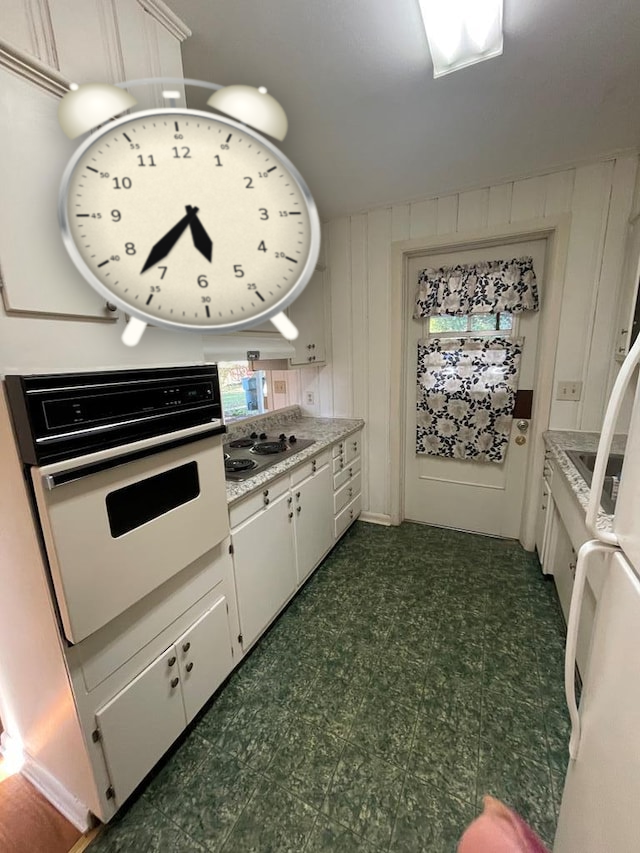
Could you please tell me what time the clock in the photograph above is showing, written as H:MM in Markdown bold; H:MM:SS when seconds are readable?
**5:37**
